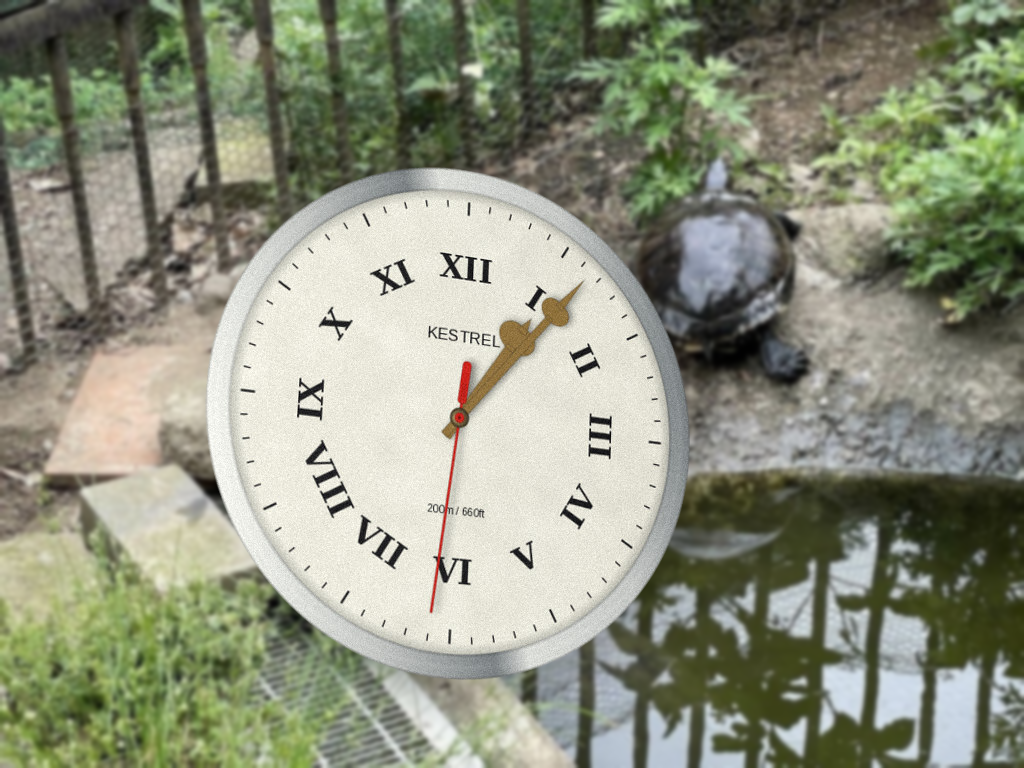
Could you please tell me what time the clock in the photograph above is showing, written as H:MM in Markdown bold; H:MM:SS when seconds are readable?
**1:06:31**
